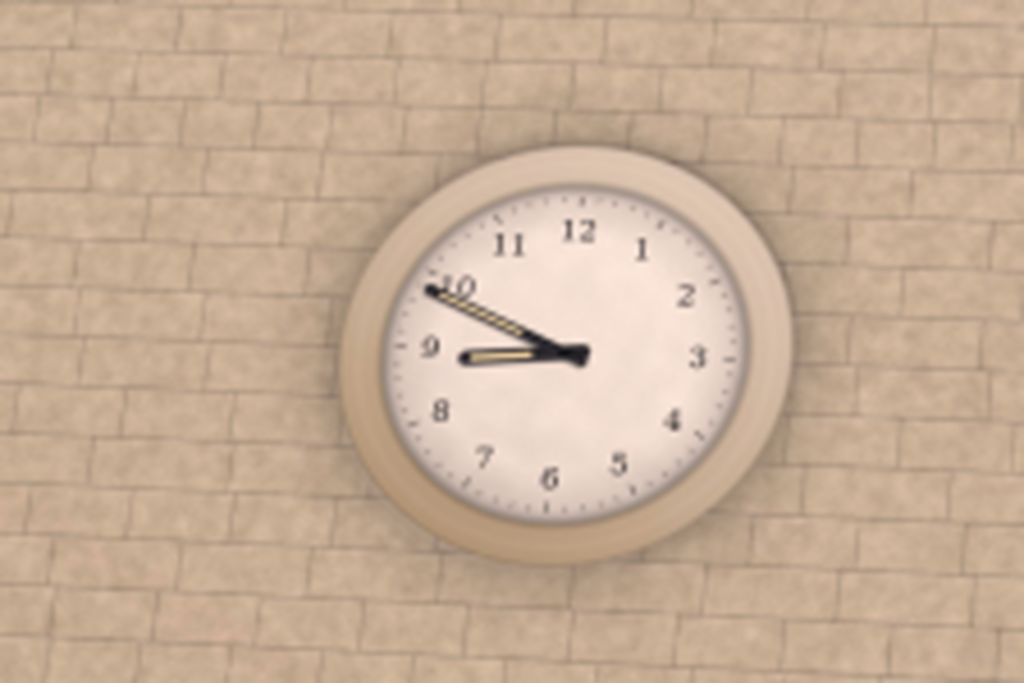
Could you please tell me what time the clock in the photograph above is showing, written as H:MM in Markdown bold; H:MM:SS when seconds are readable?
**8:49**
